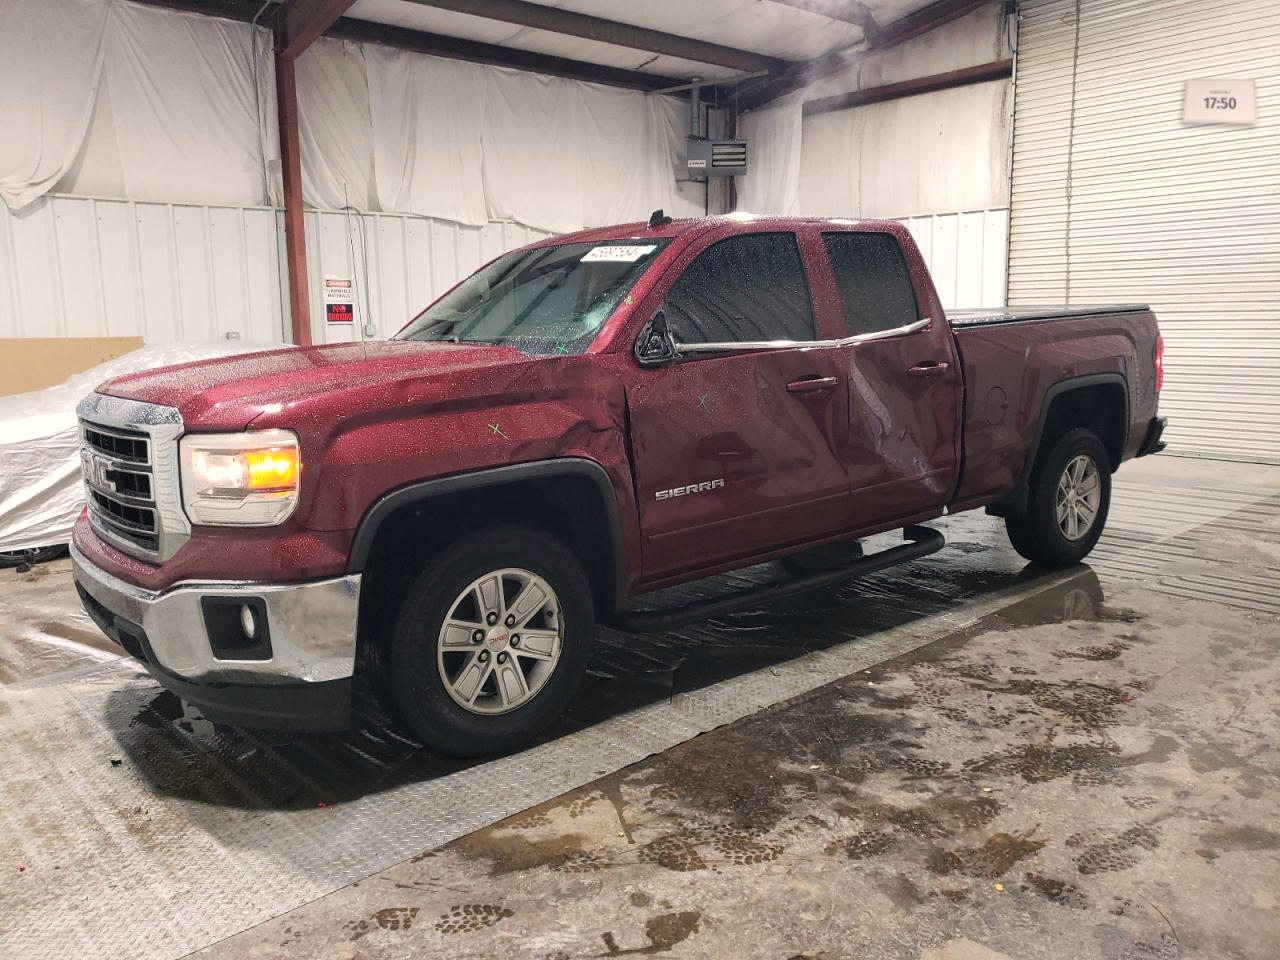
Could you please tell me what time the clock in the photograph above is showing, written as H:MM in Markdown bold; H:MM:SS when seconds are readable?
**17:50**
